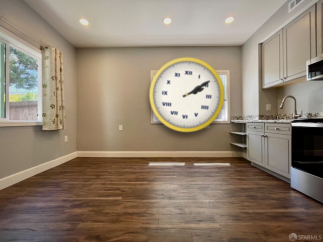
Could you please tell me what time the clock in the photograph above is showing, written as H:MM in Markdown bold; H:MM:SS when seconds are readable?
**2:09**
